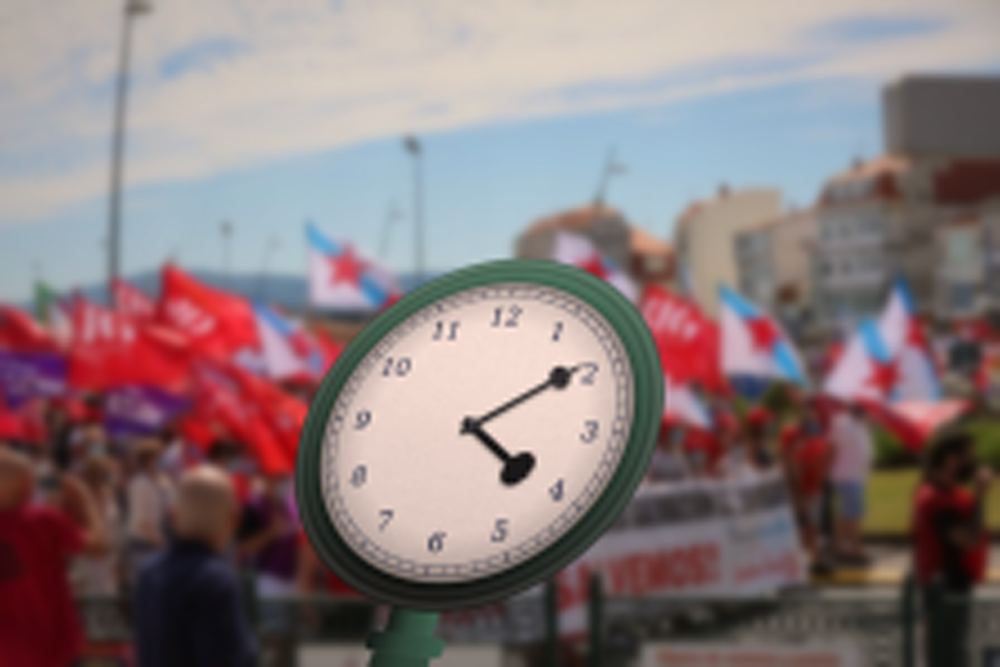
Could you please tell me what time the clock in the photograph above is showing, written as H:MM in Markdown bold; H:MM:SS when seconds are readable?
**4:09**
